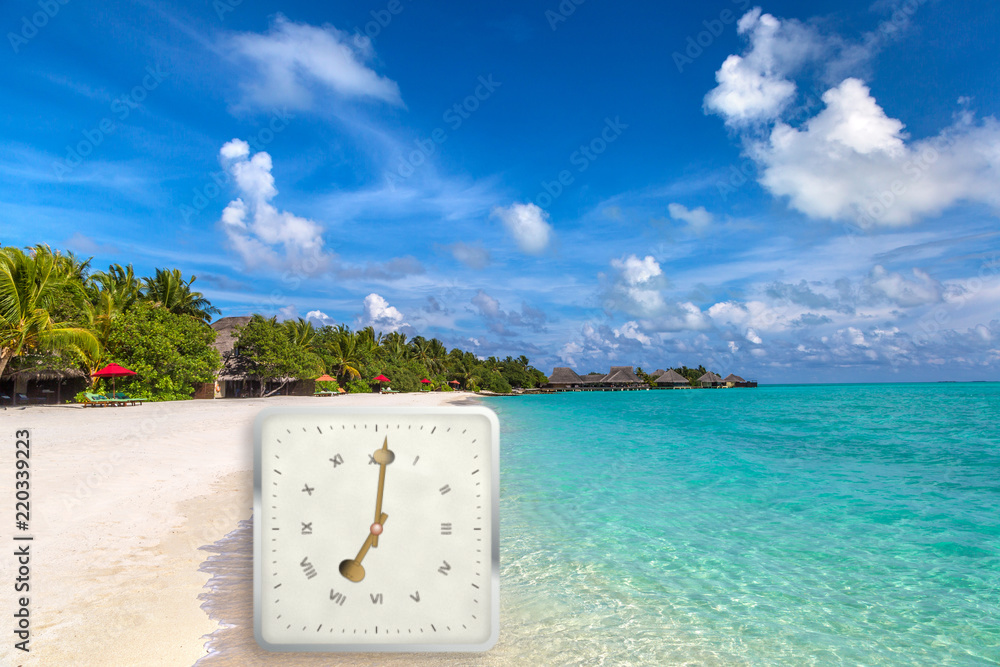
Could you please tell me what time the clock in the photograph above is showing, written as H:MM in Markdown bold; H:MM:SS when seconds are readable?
**7:01**
